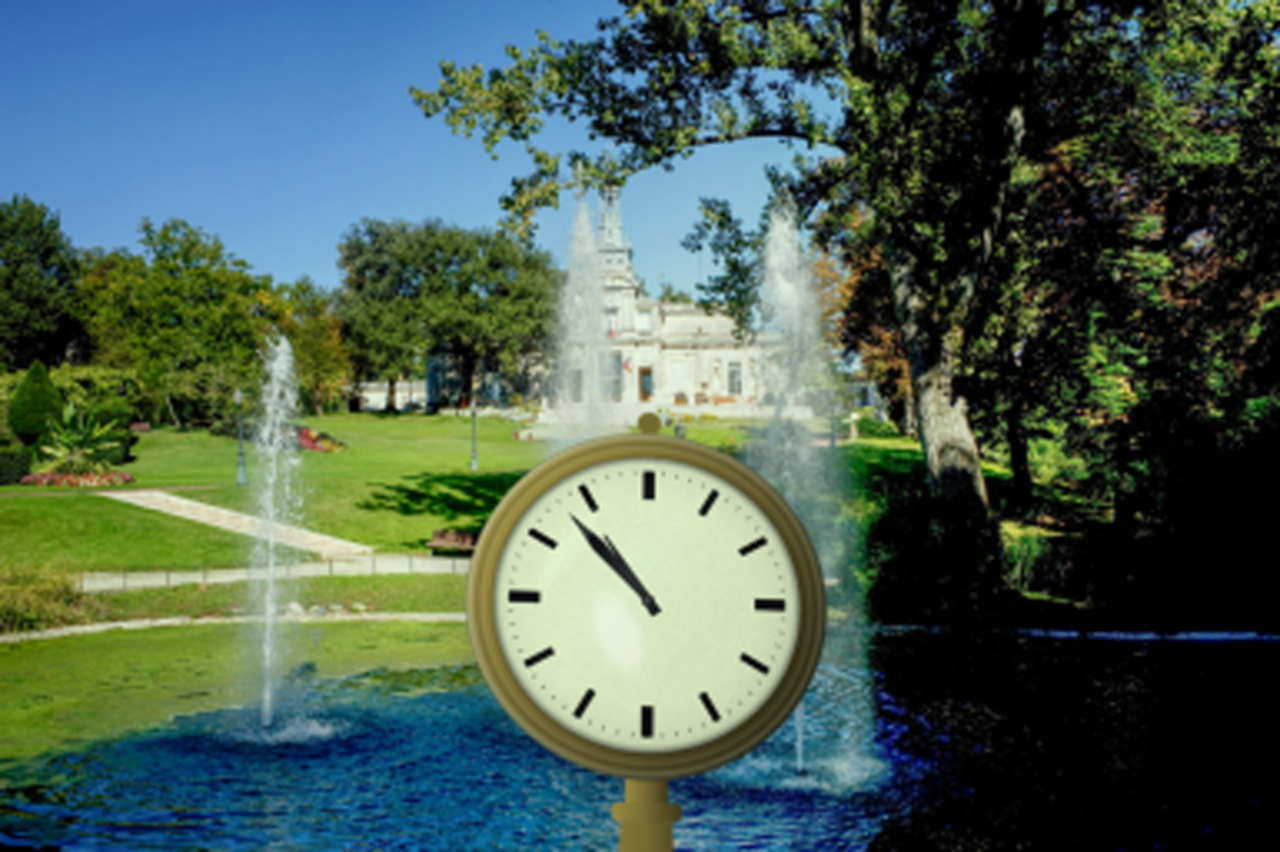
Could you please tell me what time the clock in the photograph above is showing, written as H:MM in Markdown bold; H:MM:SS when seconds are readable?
**10:53**
